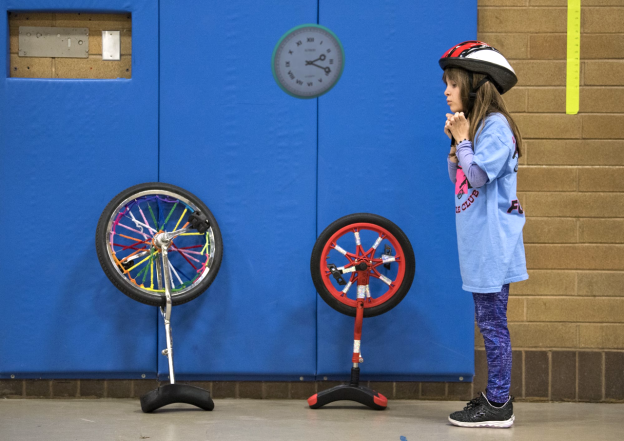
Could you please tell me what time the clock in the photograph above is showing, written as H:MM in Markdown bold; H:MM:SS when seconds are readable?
**2:19**
